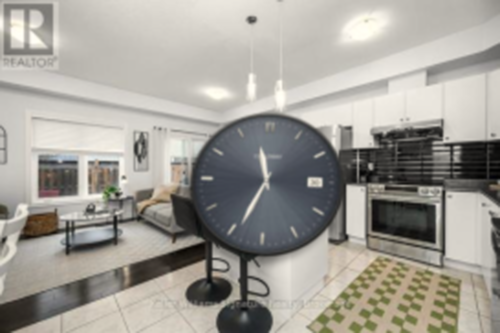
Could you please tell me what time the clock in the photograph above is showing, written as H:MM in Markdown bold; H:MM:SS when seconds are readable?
**11:34**
